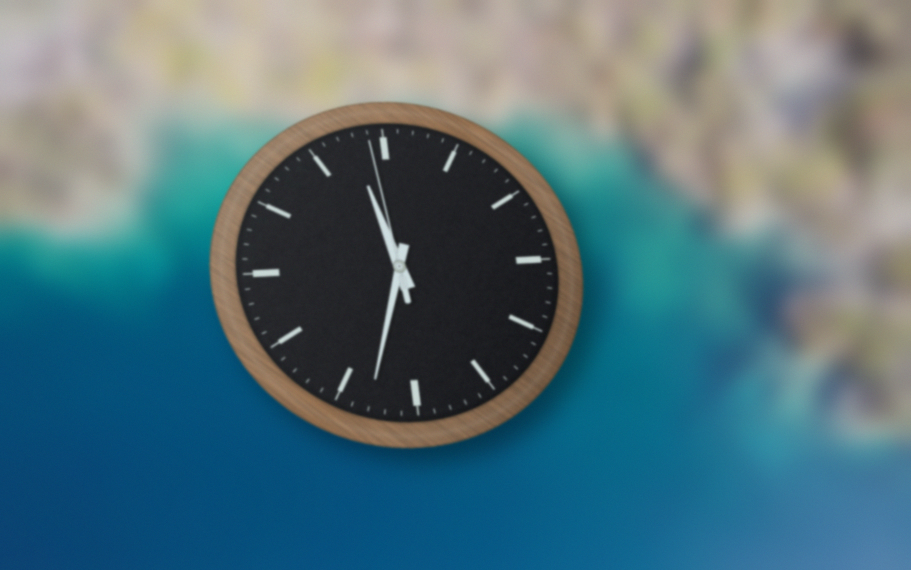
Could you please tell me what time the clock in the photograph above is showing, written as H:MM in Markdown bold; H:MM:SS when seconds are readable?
**11:32:59**
